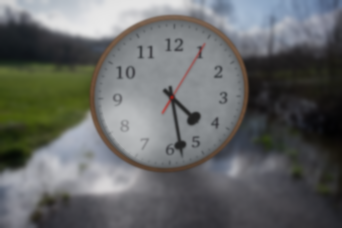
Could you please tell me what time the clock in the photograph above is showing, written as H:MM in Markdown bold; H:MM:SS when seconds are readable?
**4:28:05**
